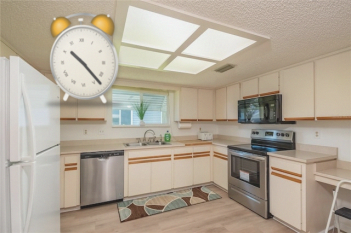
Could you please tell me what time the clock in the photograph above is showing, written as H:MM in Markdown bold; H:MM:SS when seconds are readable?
**10:23**
